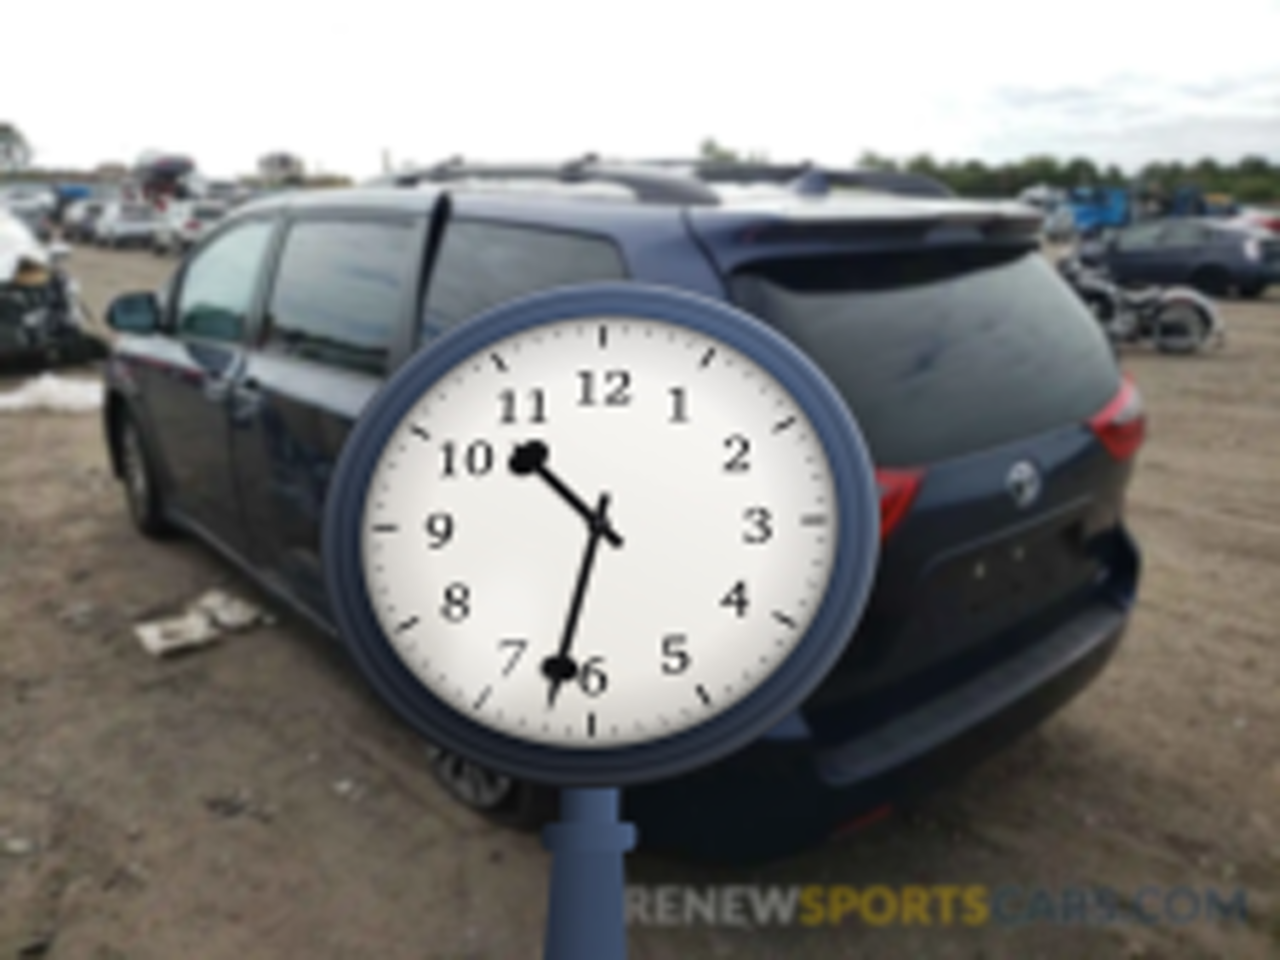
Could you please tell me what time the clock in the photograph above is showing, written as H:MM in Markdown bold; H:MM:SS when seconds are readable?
**10:32**
